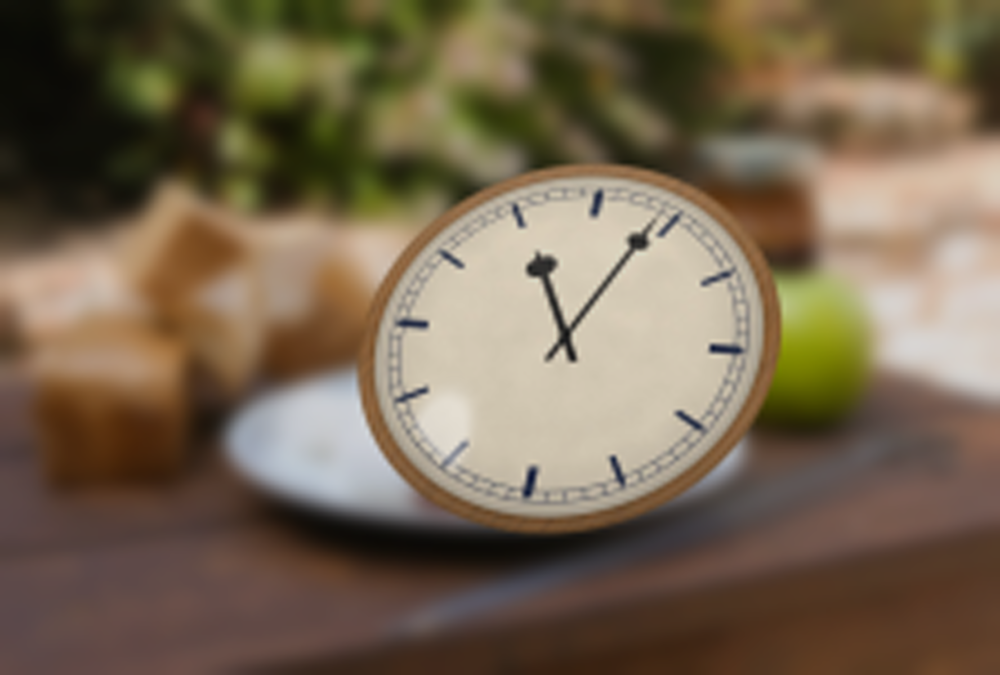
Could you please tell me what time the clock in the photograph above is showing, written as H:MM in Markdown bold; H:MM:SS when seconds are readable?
**11:04**
